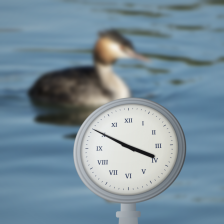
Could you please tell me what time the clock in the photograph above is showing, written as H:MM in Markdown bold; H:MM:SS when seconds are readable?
**3:50**
